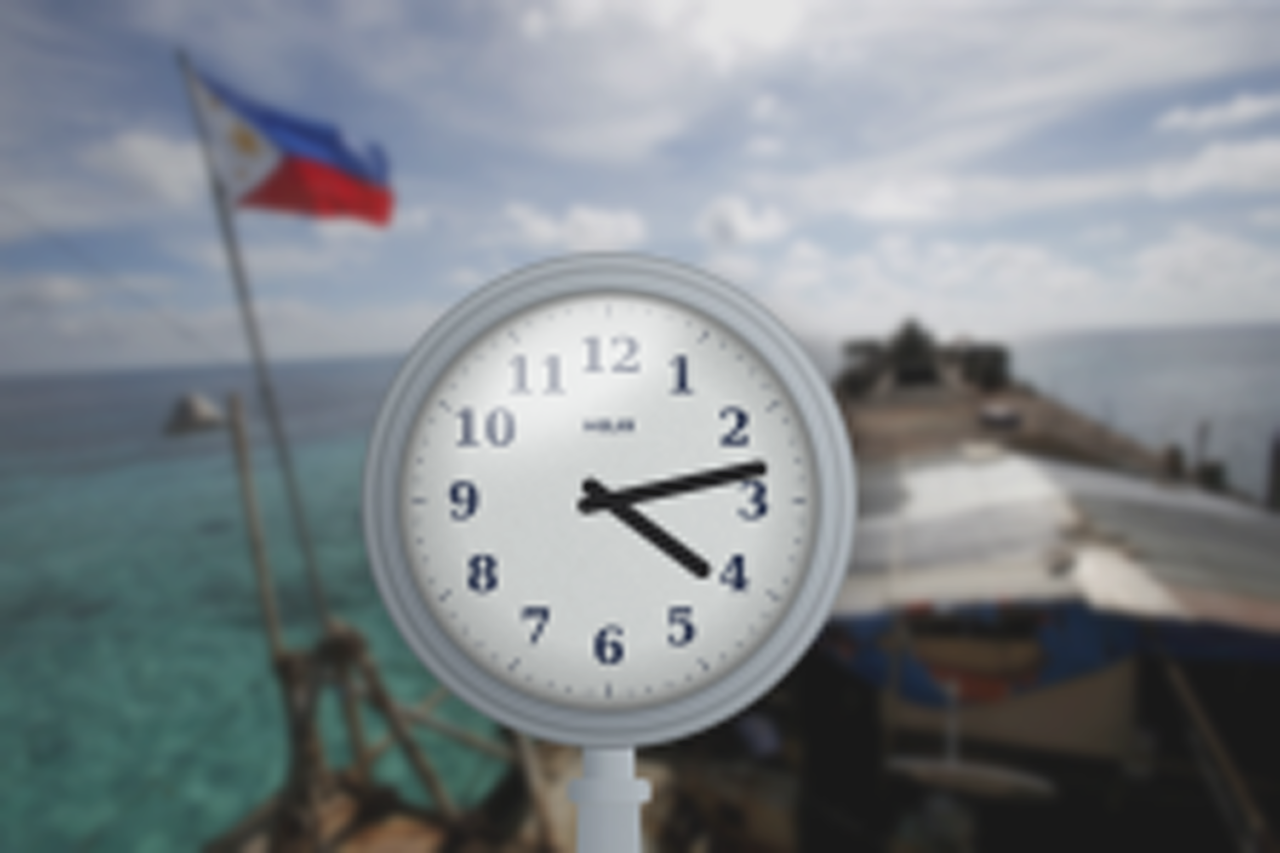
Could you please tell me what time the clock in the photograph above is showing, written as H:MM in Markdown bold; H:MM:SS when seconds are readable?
**4:13**
